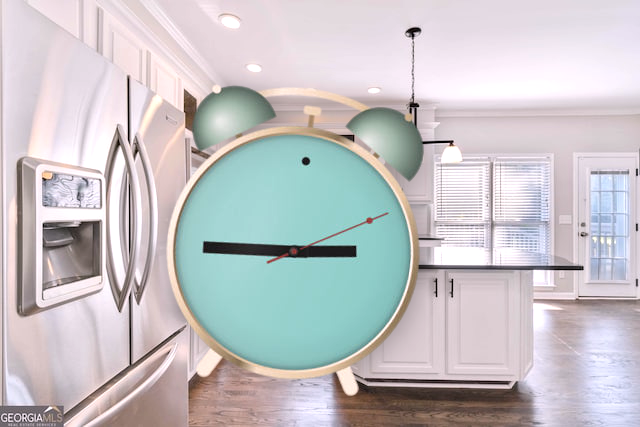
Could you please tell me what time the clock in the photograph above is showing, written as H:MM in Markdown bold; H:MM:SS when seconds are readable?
**2:44:10**
